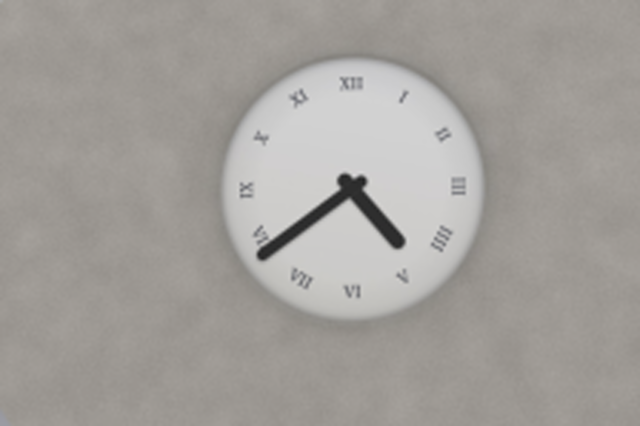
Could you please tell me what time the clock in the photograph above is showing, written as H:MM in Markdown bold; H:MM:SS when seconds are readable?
**4:39**
